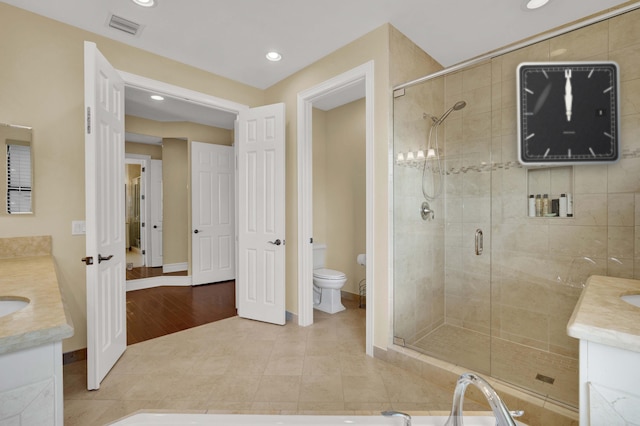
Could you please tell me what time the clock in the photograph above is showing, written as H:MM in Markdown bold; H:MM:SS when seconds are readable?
**12:00**
